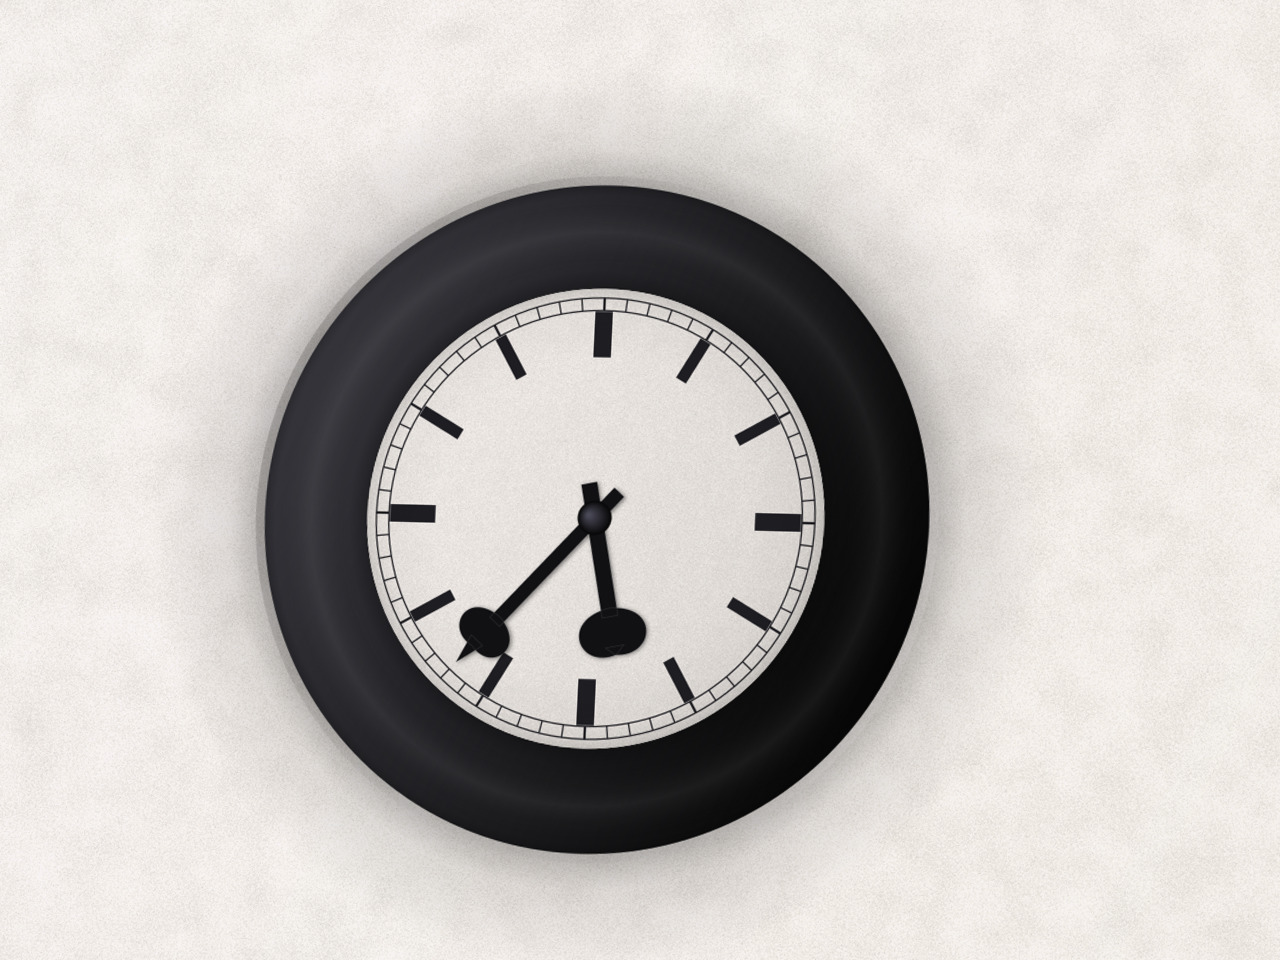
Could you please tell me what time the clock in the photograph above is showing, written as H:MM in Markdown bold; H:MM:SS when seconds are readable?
**5:37**
